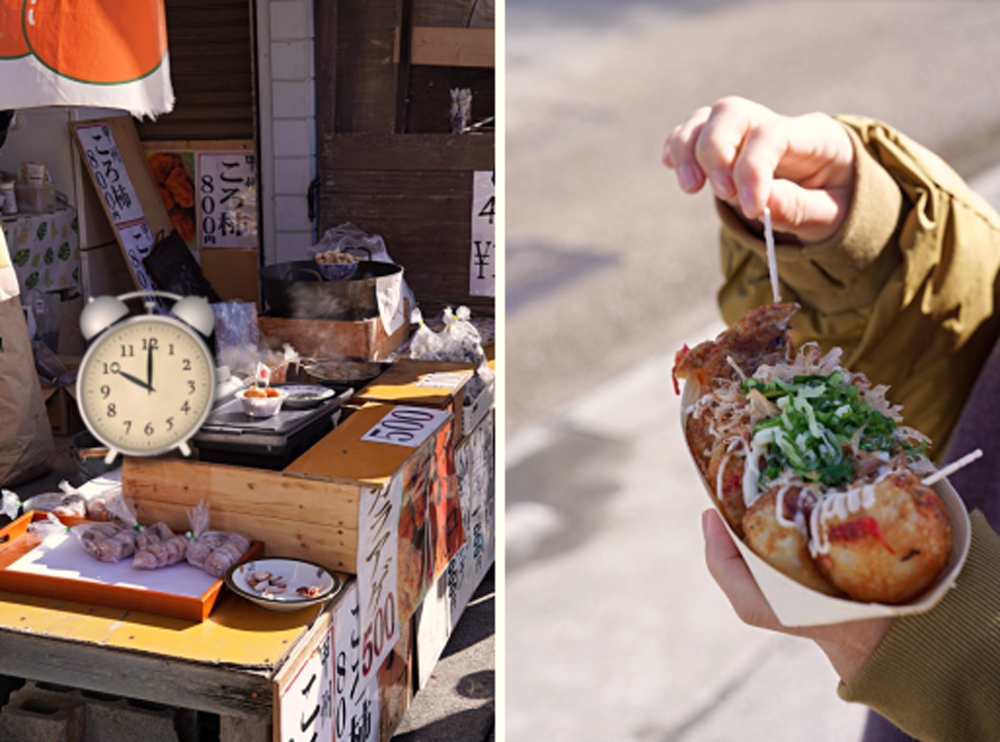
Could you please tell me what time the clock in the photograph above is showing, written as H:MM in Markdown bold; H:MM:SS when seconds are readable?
**10:00**
